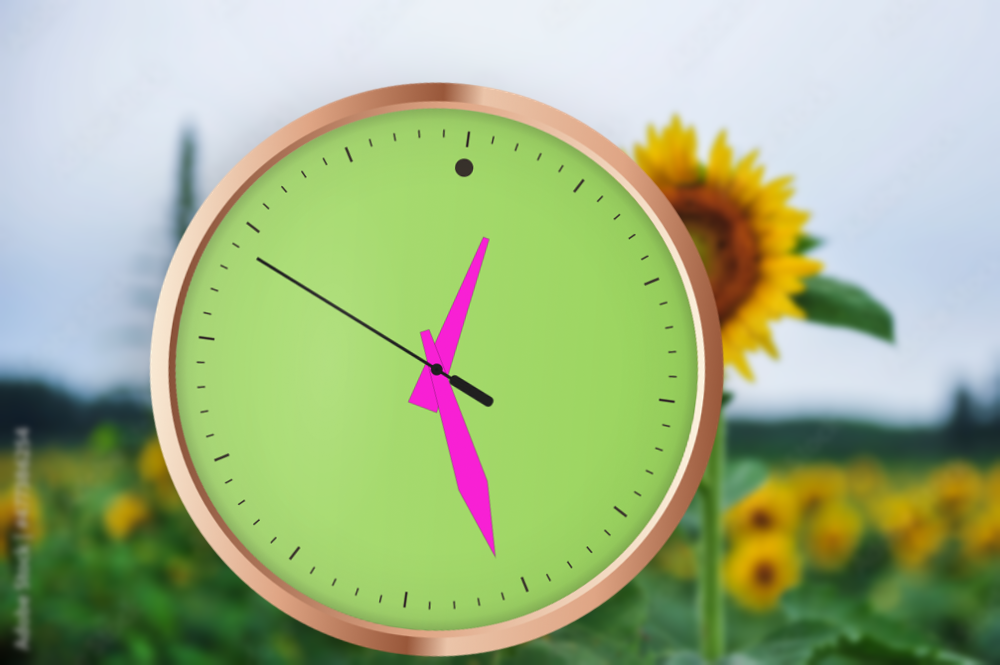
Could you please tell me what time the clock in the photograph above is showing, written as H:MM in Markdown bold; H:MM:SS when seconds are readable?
**12:25:49**
